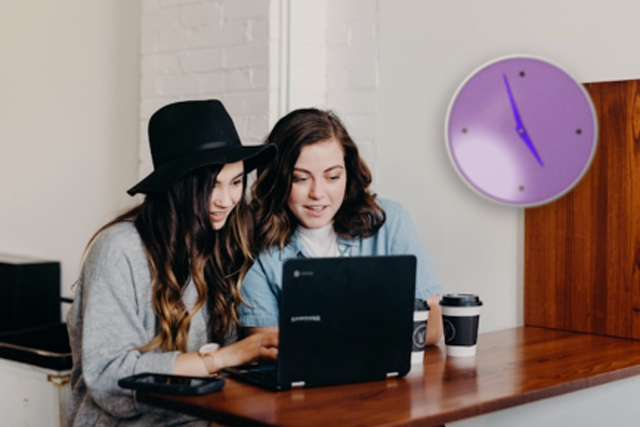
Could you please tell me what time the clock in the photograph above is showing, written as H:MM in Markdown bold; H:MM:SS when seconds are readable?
**4:57**
